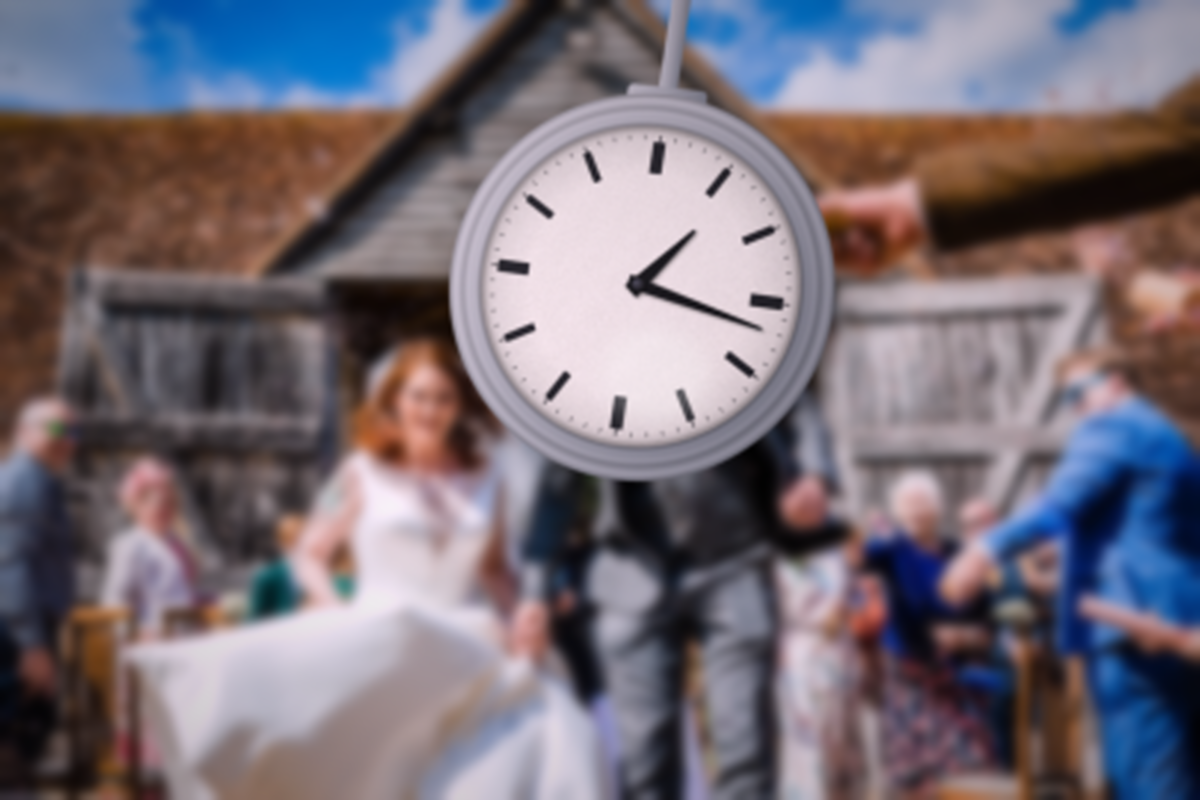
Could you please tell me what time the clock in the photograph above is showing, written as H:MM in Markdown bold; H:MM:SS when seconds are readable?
**1:17**
